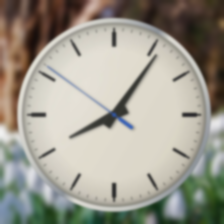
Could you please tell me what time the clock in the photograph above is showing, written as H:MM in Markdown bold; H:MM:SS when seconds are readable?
**8:05:51**
